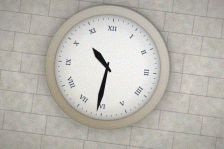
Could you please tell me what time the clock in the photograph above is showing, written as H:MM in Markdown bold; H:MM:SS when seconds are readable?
**10:31**
